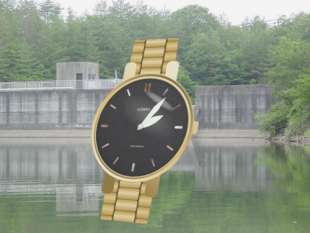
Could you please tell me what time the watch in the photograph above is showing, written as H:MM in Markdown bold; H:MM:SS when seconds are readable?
**2:06**
